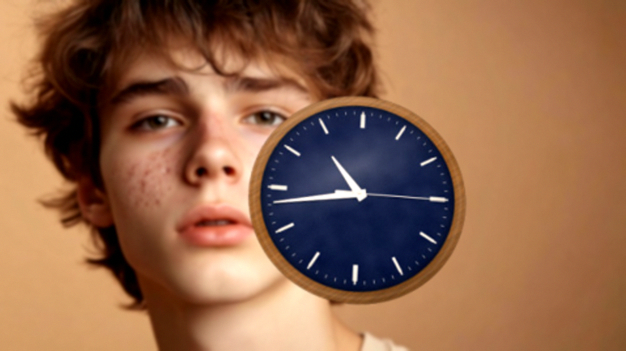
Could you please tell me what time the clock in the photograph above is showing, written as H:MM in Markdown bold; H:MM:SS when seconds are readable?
**10:43:15**
